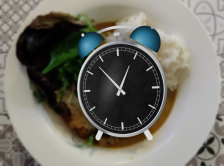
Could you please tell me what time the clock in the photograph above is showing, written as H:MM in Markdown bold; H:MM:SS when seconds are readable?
**12:53**
